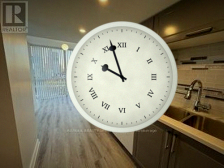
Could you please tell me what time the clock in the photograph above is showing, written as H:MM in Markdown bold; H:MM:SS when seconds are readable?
**9:57**
